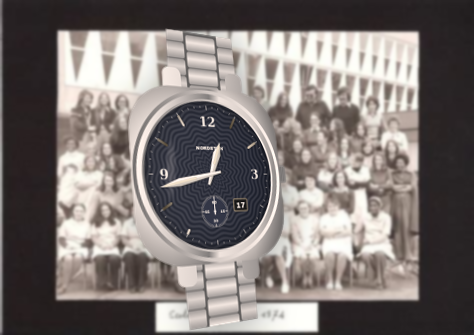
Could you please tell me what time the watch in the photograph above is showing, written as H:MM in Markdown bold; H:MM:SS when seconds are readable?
**12:43**
